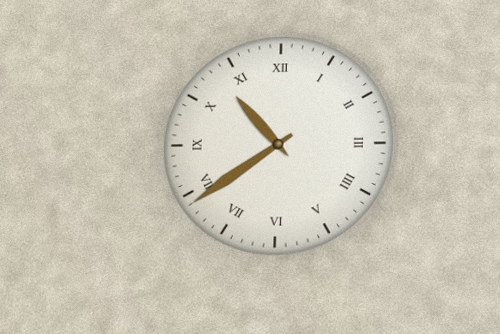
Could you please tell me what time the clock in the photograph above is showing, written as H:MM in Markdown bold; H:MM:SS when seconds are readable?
**10:39**
